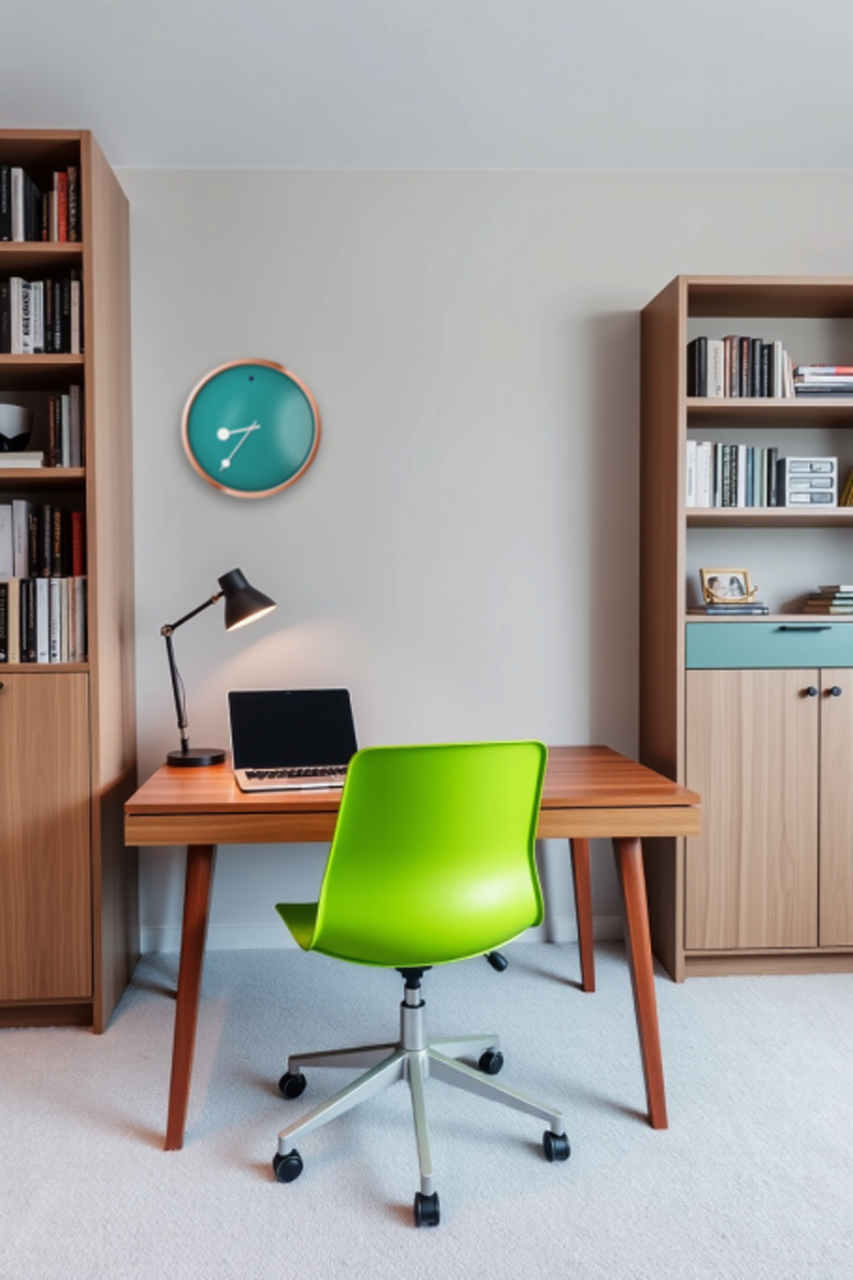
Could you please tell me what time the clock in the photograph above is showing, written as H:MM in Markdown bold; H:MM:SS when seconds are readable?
**8:36**
